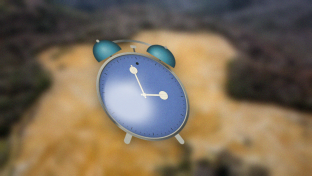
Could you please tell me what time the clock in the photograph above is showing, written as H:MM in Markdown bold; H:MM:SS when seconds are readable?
**2:58**
